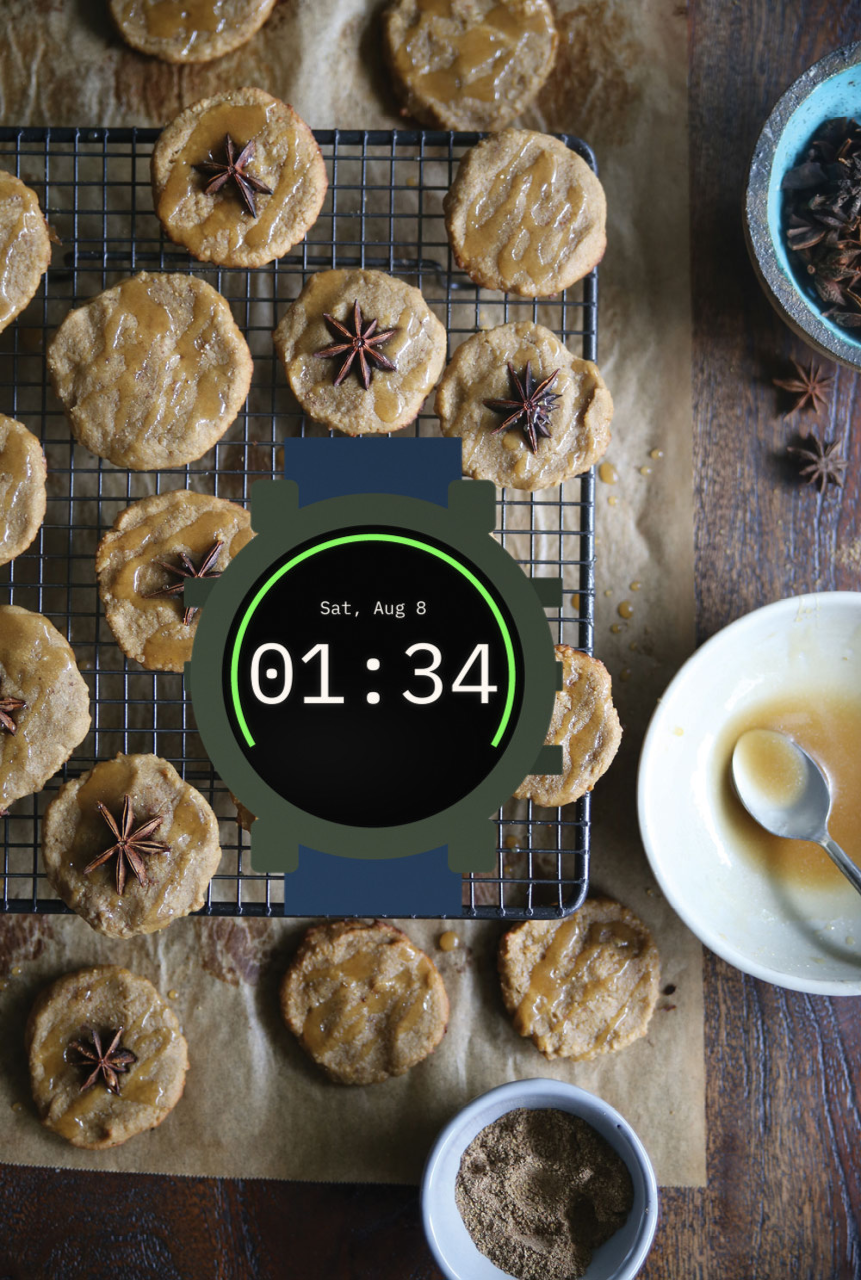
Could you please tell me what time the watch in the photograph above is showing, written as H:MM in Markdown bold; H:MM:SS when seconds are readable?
**1:34**
